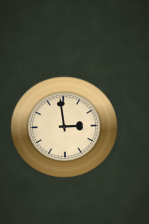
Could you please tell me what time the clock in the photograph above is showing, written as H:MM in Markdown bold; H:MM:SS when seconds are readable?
**2:59**
